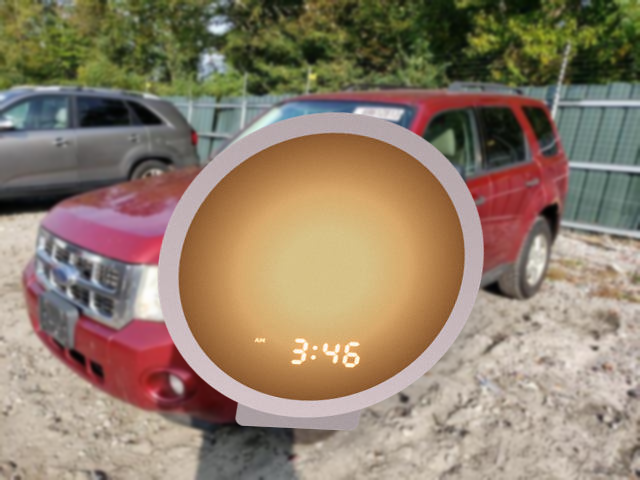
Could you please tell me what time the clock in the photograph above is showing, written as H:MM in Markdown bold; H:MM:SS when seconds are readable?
**3:46**
